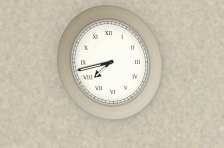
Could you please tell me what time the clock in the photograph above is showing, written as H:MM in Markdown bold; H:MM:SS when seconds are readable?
**7:43**
